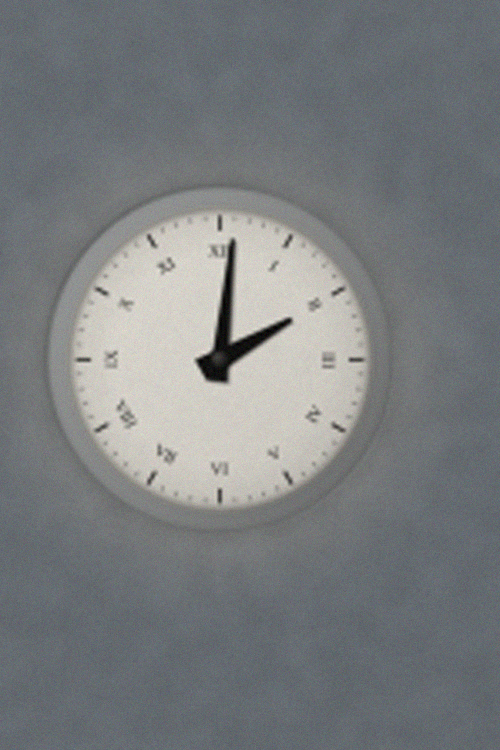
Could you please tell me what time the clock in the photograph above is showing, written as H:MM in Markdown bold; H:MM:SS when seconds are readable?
**2:01**
